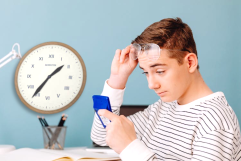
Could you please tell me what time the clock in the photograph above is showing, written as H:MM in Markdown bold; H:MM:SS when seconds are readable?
**1:36**
